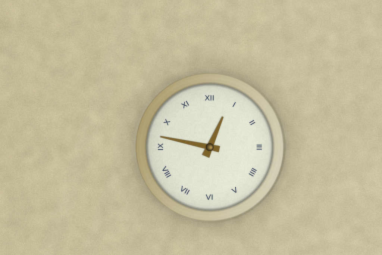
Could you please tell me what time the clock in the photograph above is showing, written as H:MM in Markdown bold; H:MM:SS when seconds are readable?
**12:47**
